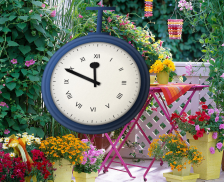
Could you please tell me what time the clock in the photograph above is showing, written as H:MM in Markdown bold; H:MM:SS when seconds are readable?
**11:49**
